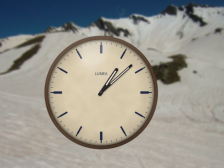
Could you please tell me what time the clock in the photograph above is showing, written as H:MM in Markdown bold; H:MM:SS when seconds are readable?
**1:08**
